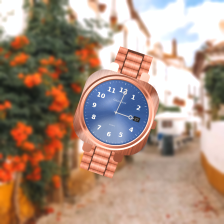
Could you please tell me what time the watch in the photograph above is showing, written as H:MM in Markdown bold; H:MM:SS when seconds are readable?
**3:01**
